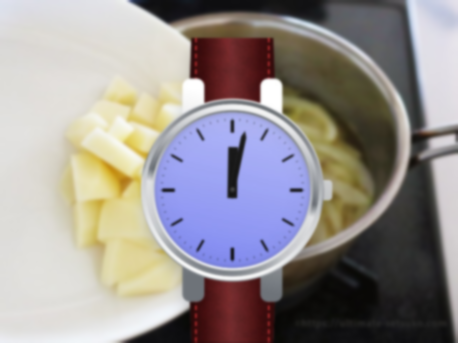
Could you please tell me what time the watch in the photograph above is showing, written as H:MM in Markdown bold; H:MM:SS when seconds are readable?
**12:02**
